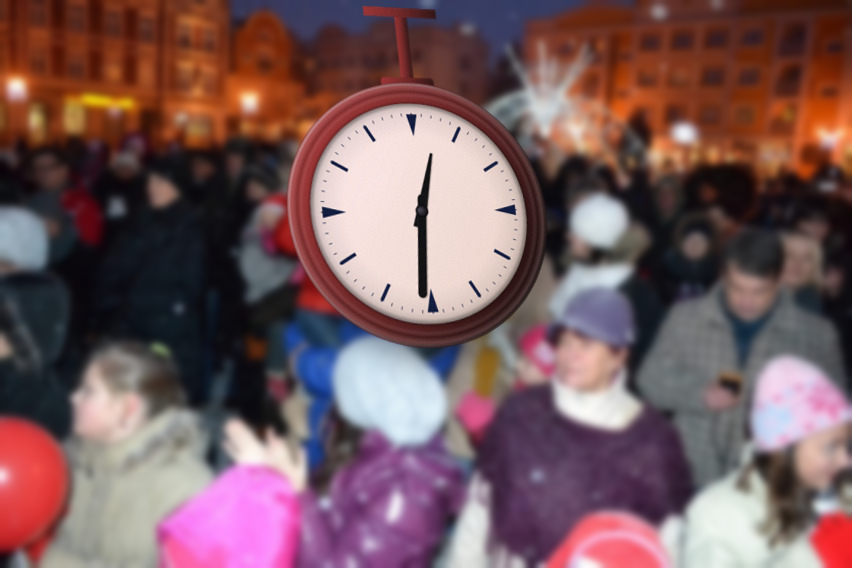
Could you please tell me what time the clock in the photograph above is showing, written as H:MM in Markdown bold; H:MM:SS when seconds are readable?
**12:31**
